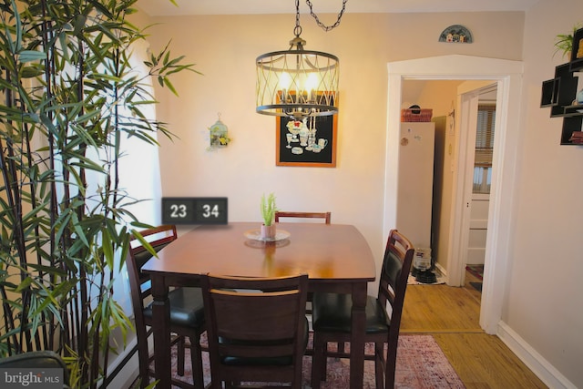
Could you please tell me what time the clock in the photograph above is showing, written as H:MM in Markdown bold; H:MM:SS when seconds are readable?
**23:34**
